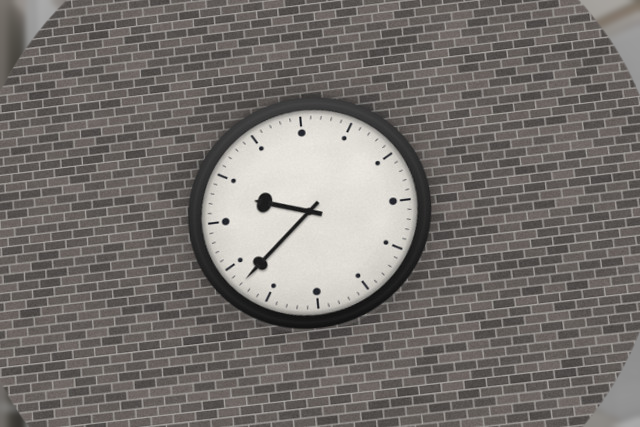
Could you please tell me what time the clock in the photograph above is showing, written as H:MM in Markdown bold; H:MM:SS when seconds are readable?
**9:38**
